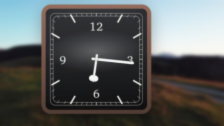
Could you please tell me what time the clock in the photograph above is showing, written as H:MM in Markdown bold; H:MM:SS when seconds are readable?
**6:16**
